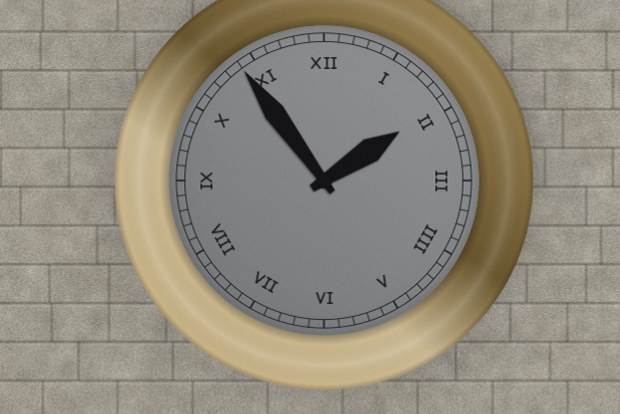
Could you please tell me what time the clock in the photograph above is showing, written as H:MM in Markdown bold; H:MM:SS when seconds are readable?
**1:54**
